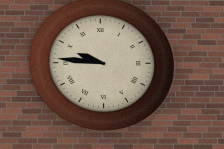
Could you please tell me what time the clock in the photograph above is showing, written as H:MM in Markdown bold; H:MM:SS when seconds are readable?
**9:46**
